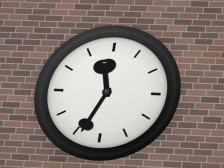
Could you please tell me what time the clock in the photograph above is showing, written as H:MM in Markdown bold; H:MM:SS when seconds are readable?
**11:34**
